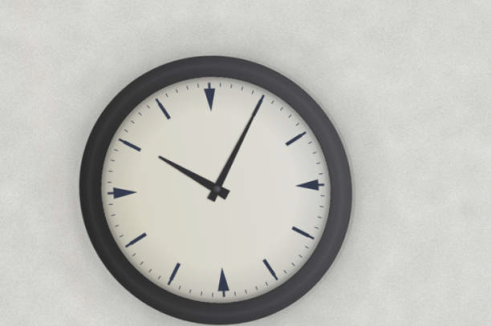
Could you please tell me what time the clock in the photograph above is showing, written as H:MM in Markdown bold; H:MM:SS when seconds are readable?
**10:05**
